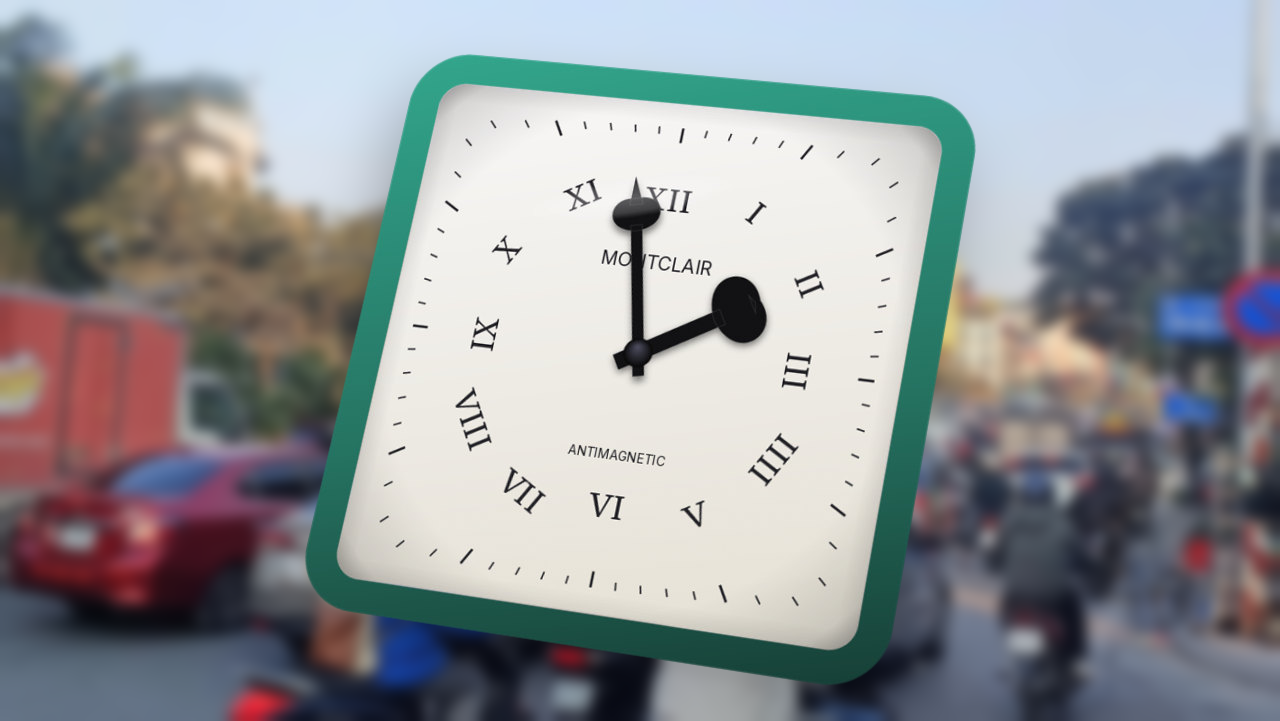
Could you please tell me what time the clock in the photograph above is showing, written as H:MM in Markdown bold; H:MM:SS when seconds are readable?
**1:58**
